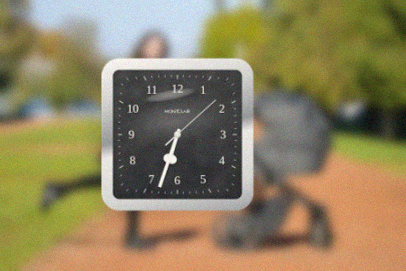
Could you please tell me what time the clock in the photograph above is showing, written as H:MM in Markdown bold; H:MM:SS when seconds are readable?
**6:33:08**
